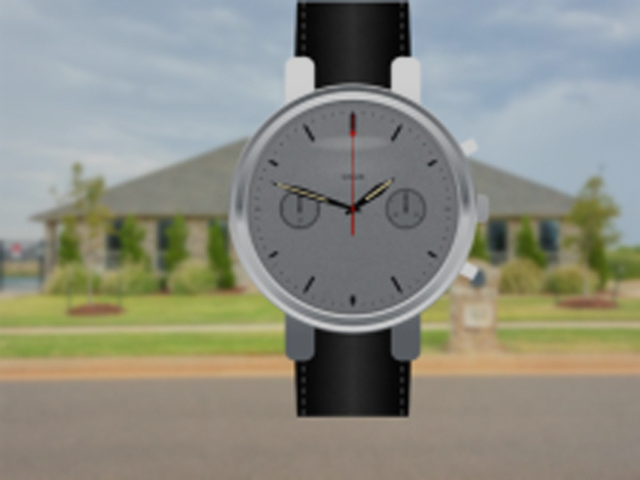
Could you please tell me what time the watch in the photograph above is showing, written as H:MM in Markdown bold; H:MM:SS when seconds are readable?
**1:48**
